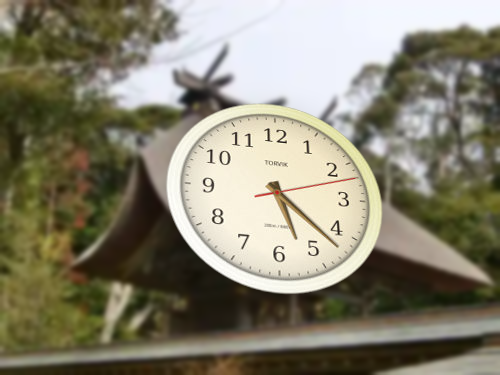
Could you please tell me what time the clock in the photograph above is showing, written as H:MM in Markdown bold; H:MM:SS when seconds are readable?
**5:22:12**
